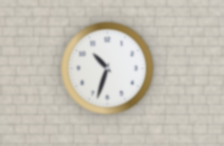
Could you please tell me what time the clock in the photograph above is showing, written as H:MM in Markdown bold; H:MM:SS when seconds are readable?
**10:33**
